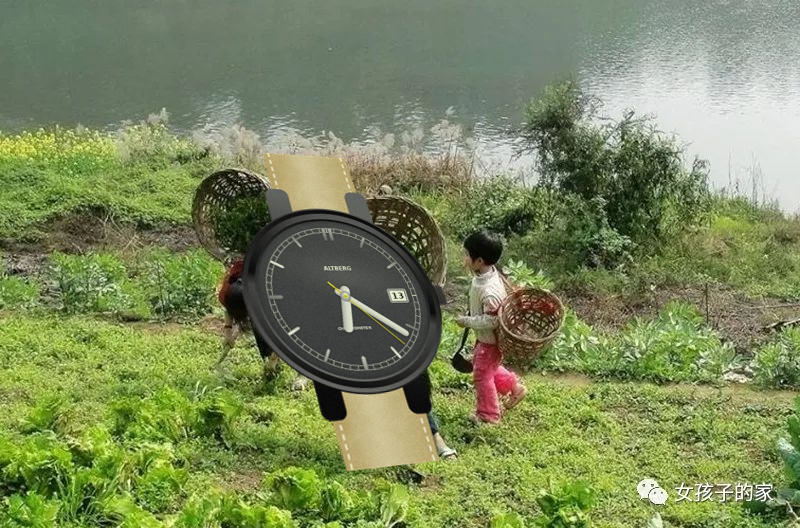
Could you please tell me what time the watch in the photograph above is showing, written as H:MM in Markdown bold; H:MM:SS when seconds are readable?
**6:21:23**
